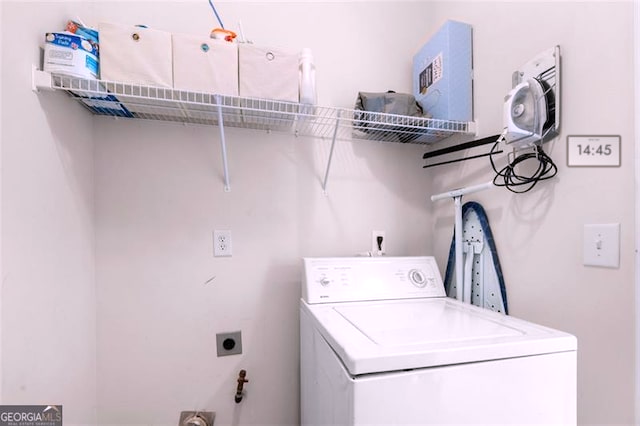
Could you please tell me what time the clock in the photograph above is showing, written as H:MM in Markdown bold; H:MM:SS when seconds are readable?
**14:45**
